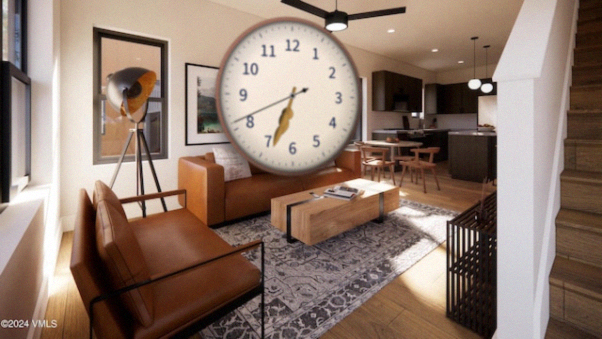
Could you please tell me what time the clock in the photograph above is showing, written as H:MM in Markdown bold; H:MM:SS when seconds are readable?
**6:33:41**
